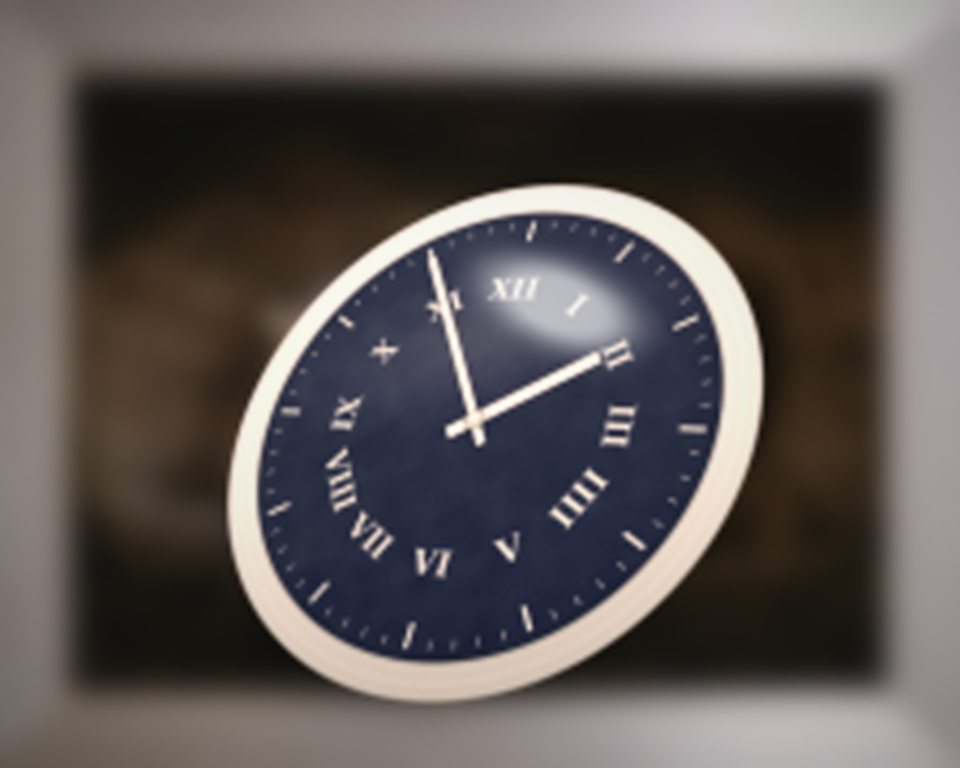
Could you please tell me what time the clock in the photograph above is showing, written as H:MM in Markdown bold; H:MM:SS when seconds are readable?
**1:55**
